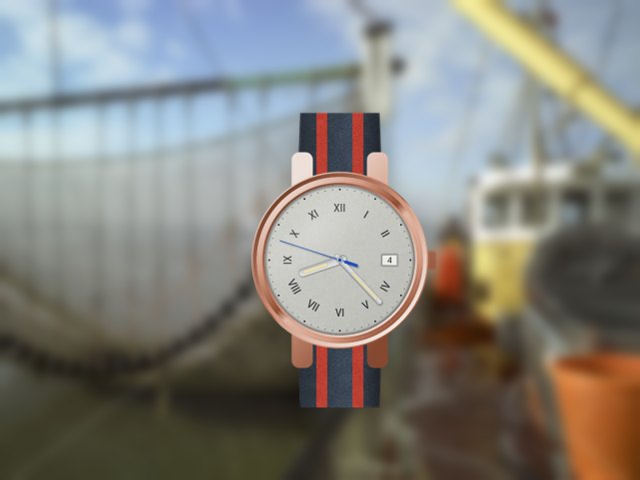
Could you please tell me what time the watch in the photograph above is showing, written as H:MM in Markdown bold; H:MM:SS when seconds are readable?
**8:22:48**
